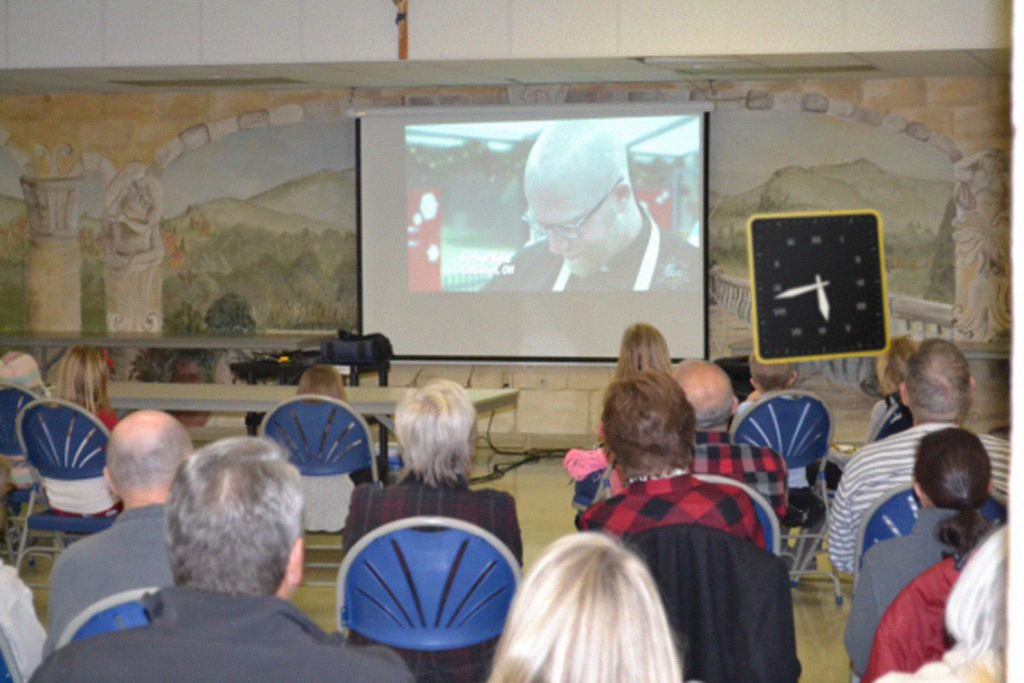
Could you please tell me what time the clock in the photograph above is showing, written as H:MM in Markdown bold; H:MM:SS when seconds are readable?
**5:43**
